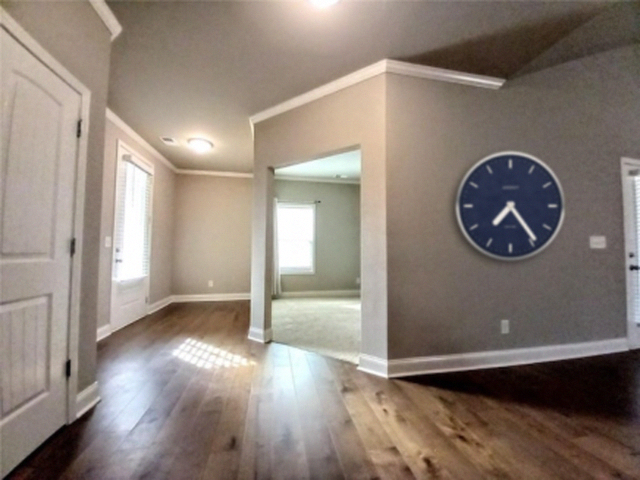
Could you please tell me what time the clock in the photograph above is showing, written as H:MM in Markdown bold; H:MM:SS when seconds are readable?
**7:24**
